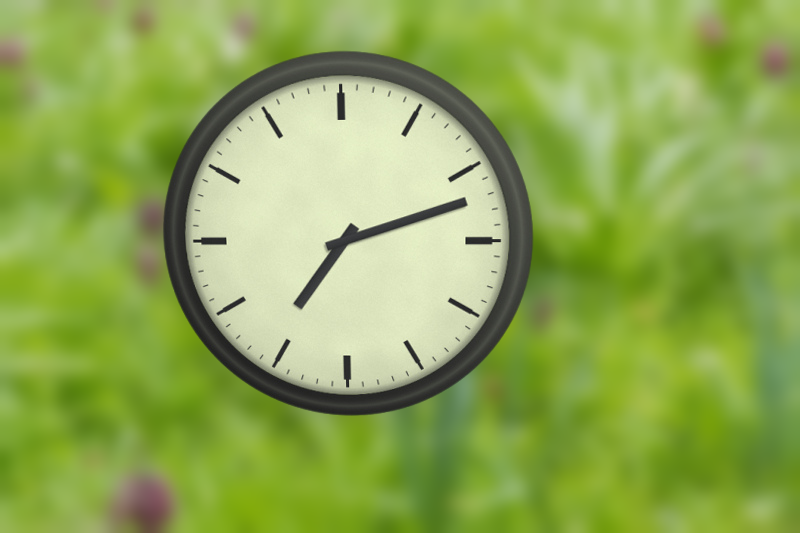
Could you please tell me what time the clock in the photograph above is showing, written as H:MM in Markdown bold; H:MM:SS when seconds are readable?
**7:12**
